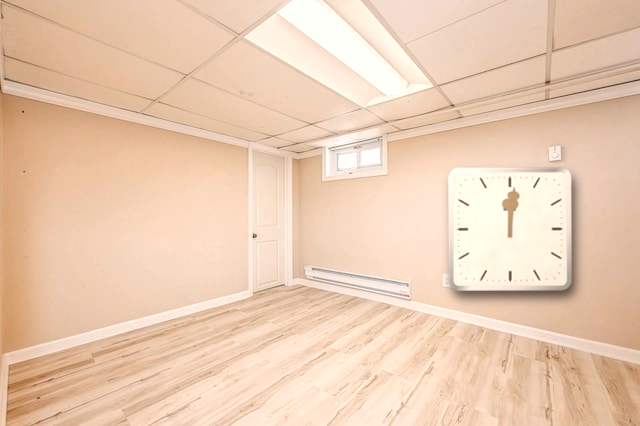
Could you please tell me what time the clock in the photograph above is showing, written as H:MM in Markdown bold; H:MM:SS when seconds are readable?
**12:01**
